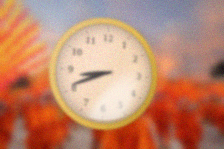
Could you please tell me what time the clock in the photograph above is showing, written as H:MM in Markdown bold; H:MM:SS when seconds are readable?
**8:41**
